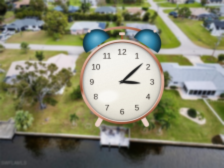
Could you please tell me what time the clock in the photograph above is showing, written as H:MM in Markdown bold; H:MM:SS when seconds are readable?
**3:08**
